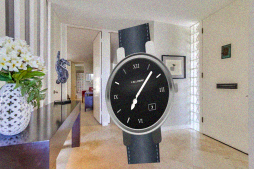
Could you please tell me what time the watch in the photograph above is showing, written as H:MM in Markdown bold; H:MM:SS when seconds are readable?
**7:07**
